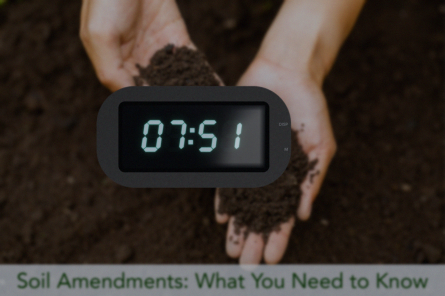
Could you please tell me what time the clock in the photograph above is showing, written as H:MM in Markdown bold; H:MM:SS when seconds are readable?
**7:51**
